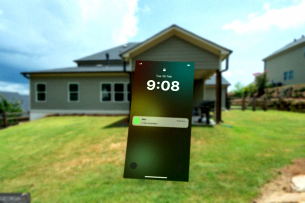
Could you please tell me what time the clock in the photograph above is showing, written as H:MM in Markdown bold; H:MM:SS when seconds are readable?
**9:08**
